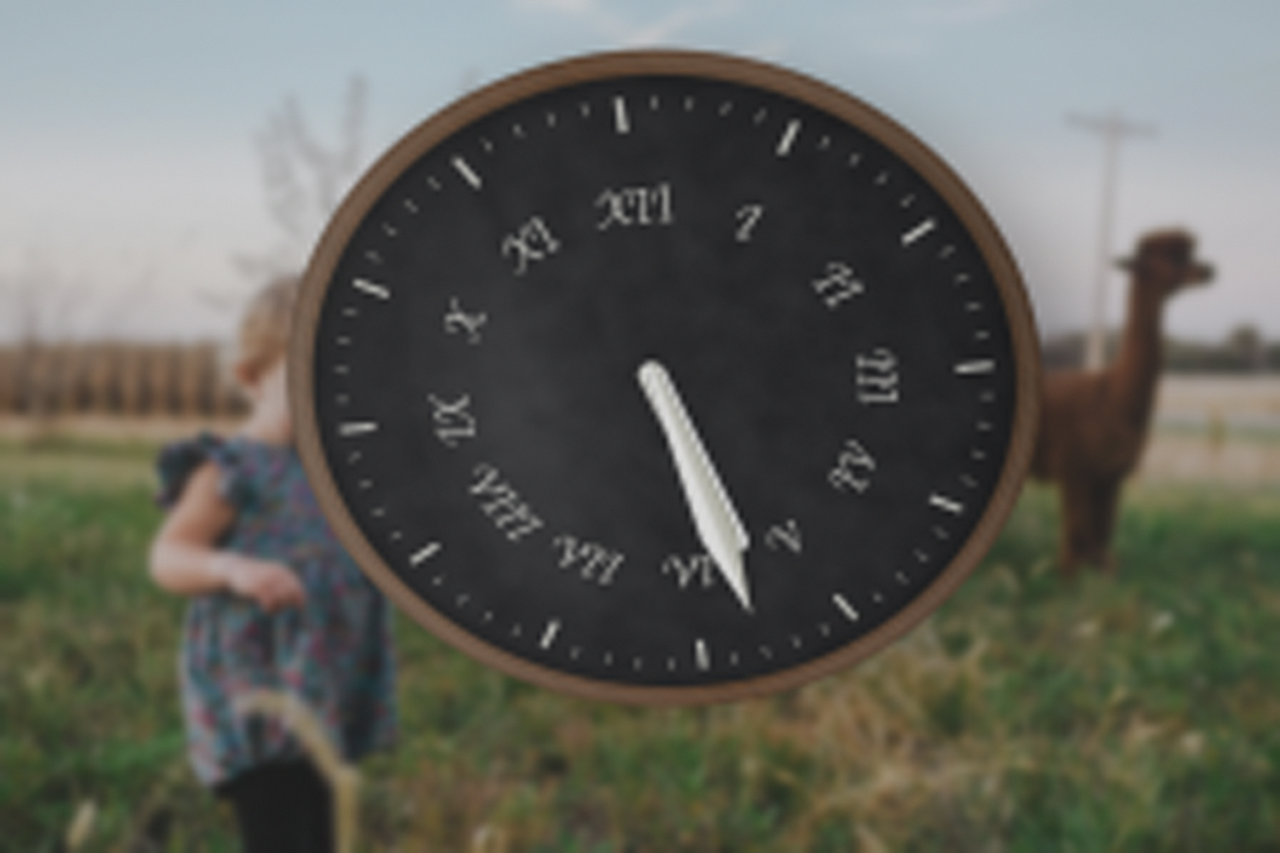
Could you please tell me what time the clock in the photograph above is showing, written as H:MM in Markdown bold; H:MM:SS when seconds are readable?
**5:28**
